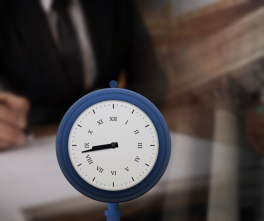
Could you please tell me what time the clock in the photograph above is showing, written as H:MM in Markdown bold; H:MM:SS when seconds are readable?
**8:43**
